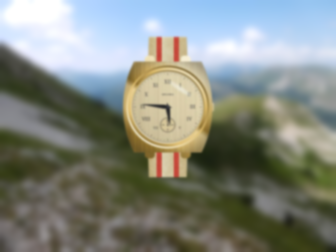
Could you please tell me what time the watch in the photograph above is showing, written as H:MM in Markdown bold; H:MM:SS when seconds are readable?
**5:46**
